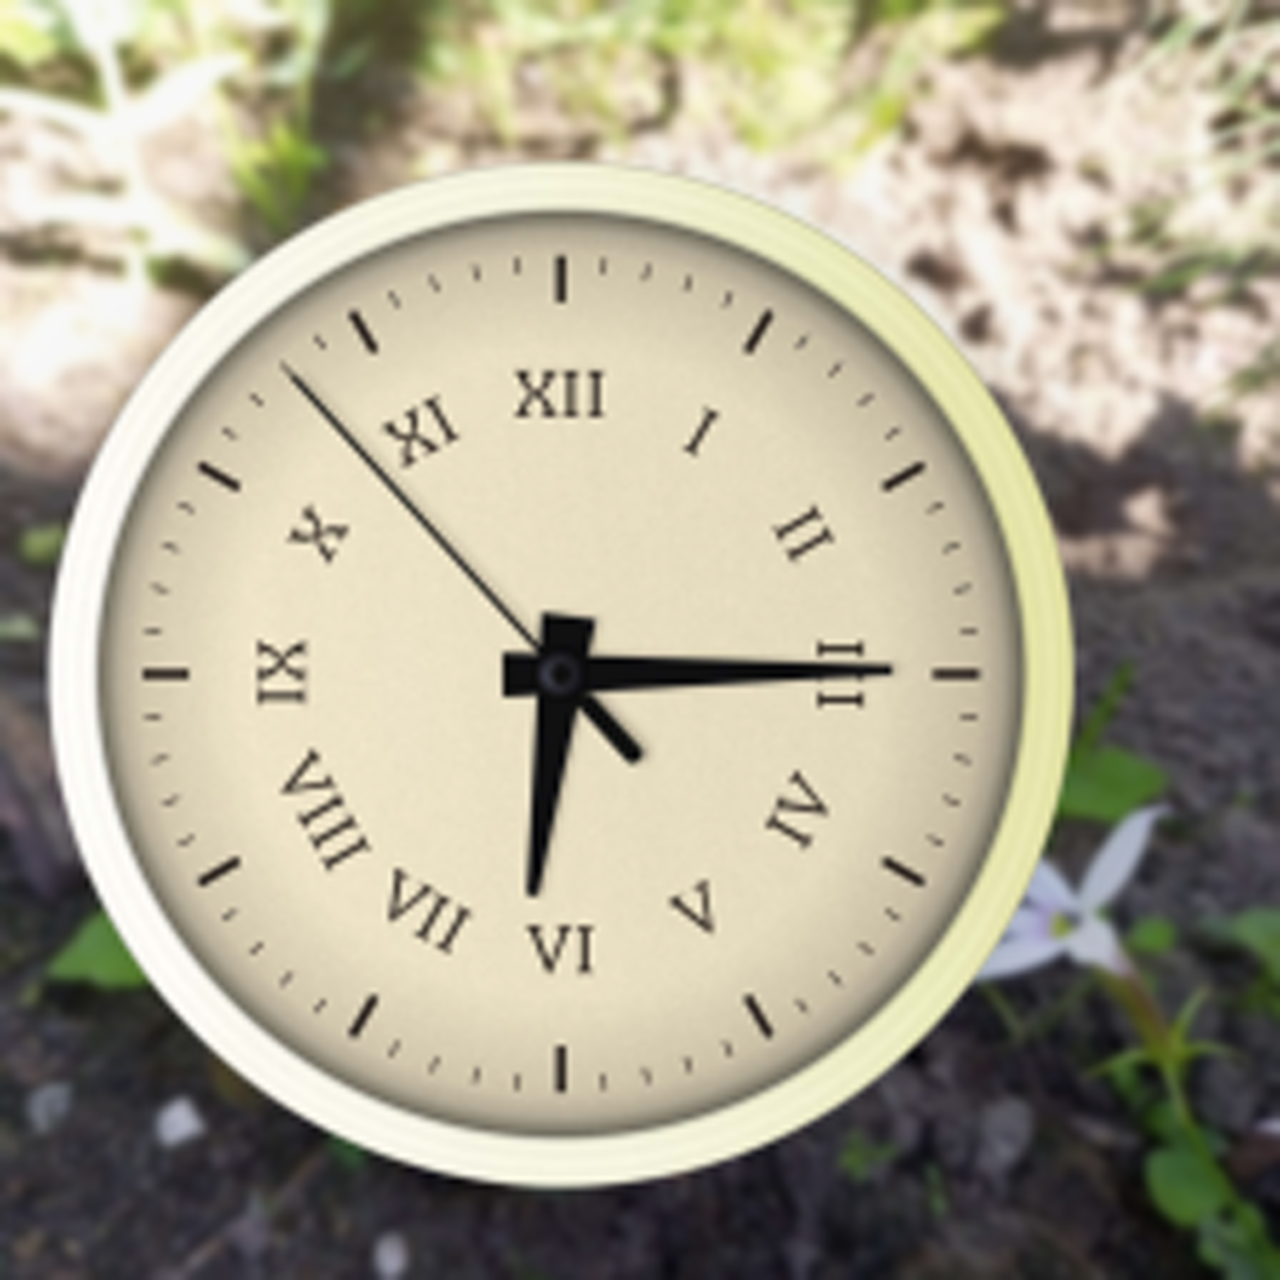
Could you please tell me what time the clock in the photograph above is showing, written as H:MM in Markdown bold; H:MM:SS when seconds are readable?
**6:14:53**
